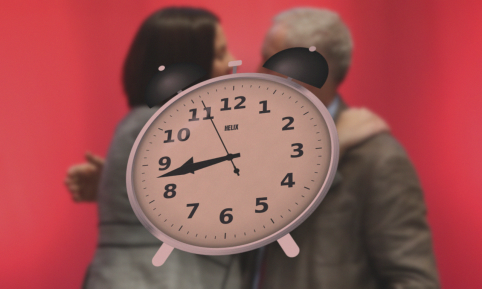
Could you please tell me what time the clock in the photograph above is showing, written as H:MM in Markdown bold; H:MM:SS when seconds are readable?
**8:42:56**
